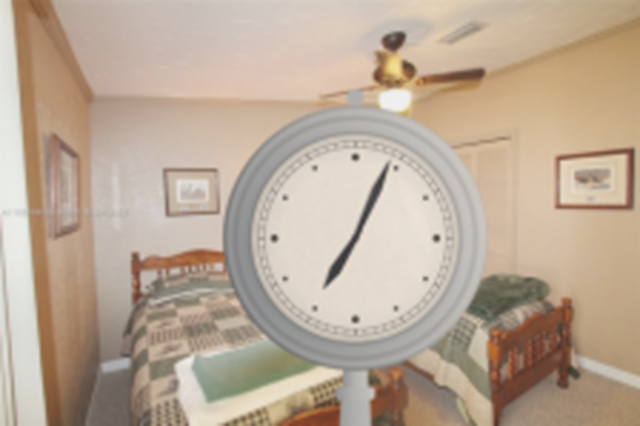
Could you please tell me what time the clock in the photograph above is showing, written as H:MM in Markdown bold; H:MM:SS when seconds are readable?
**7:04**
